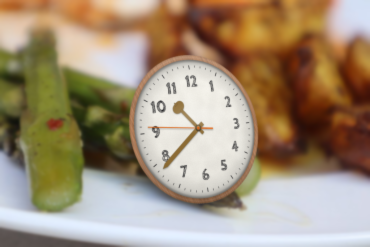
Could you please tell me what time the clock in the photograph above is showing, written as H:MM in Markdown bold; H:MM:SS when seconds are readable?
**10:38:46**
